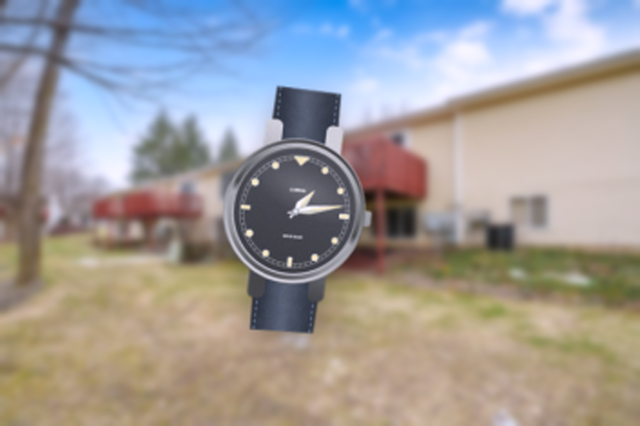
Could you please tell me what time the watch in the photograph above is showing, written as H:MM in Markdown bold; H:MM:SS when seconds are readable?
**1:13**
